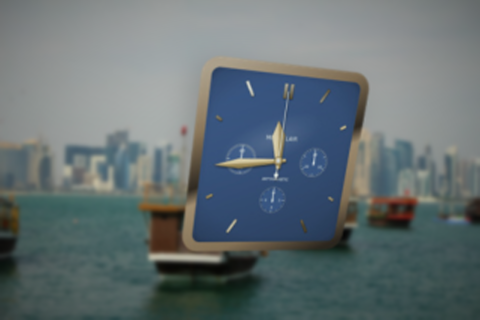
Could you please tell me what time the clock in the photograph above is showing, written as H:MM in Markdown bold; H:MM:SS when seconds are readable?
**11:44**
